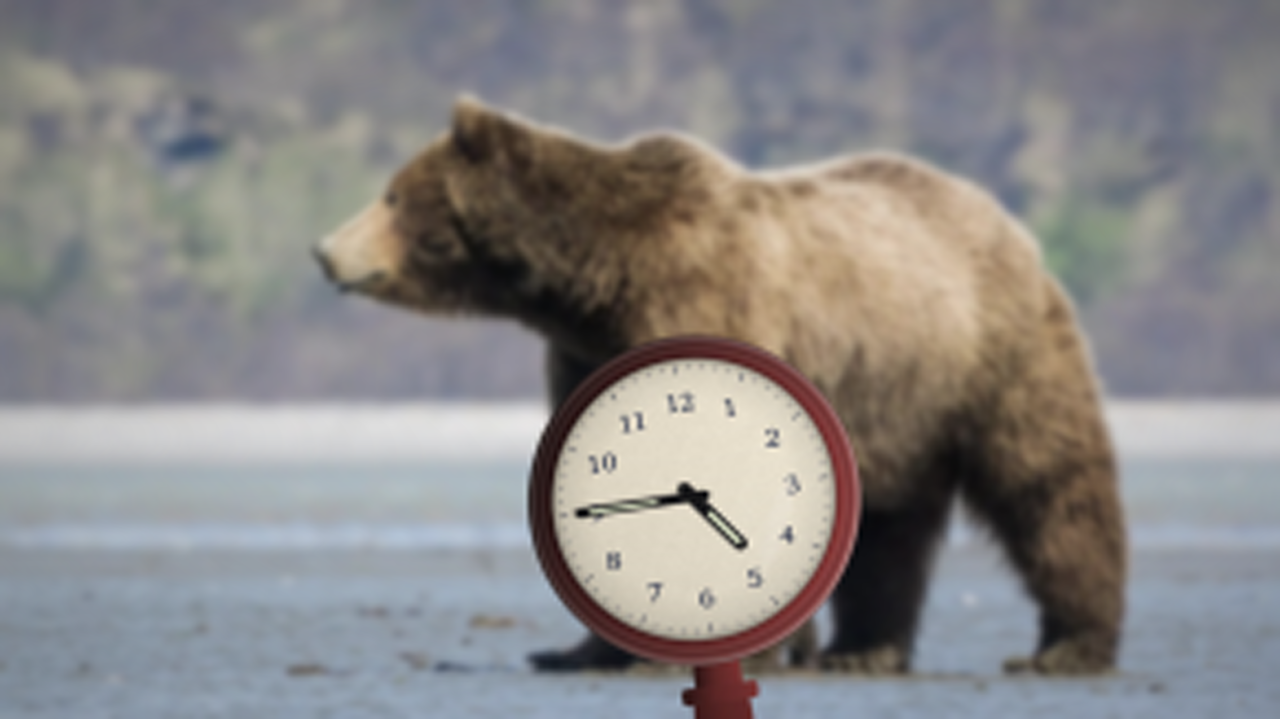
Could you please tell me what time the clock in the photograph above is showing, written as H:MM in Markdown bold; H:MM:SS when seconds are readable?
**4:45**
